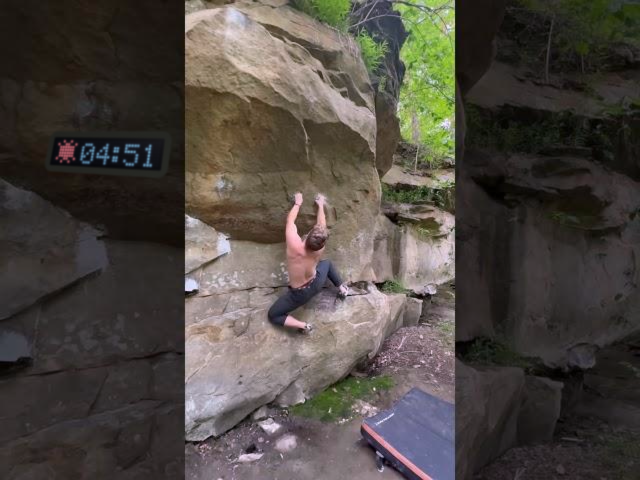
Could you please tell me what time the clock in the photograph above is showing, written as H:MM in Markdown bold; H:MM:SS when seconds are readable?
**4:51**
